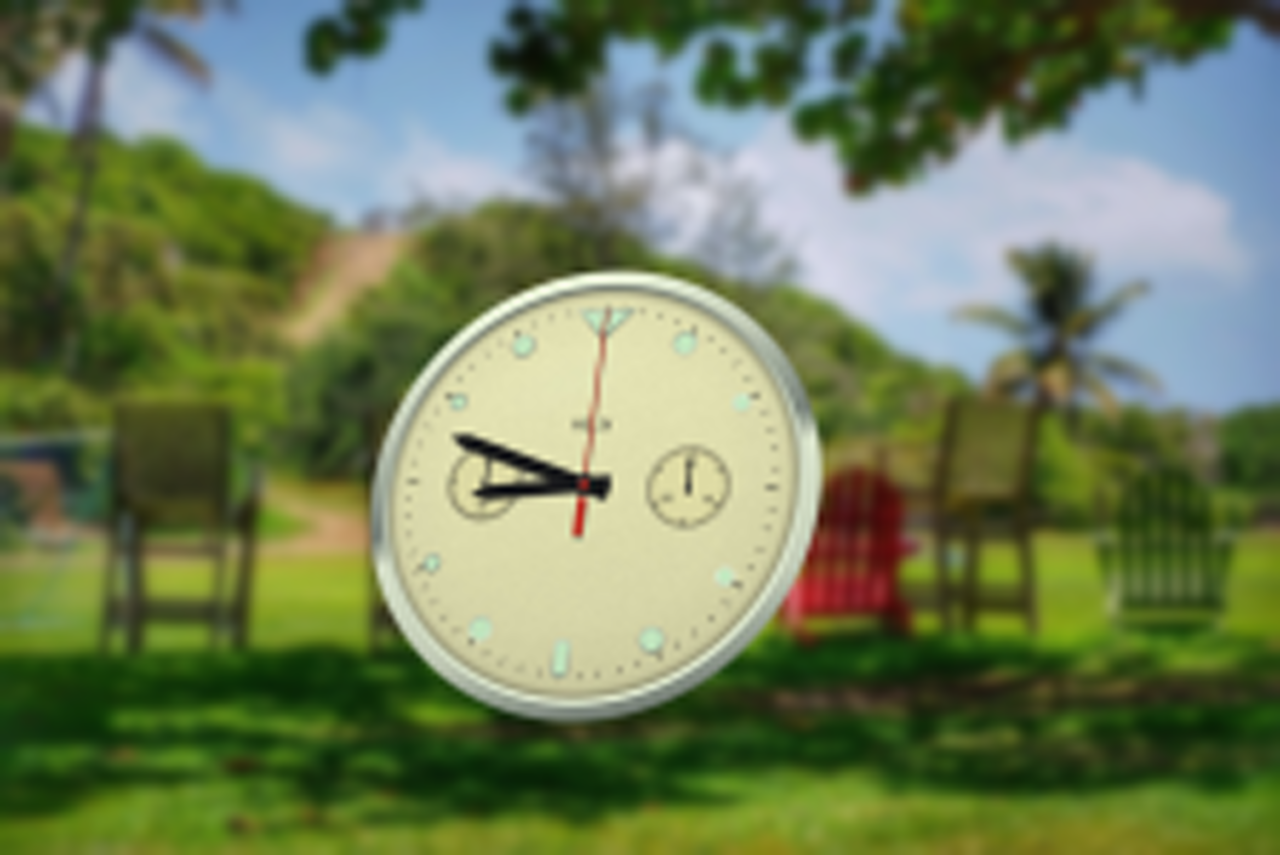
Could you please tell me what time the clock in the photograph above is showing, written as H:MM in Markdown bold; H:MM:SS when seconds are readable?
**8:48**
